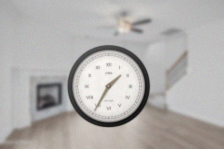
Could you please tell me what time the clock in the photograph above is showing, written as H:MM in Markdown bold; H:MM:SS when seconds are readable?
**1:35**
